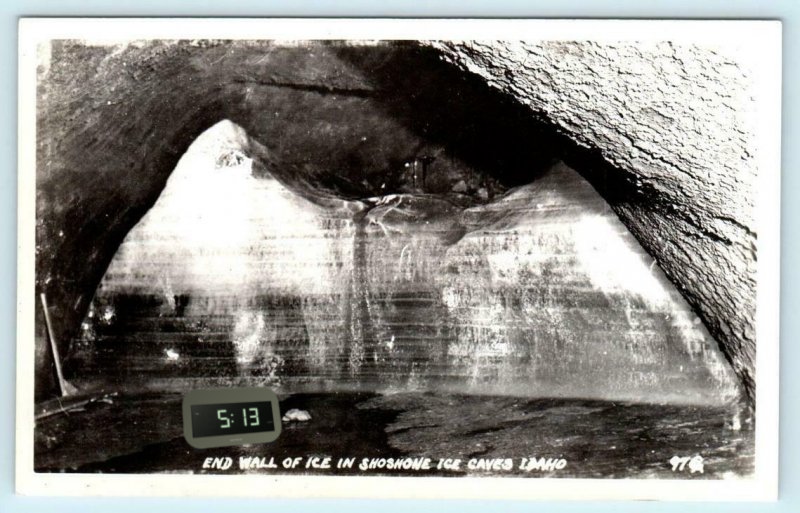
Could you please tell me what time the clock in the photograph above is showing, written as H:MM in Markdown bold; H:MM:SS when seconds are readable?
**5:13**
